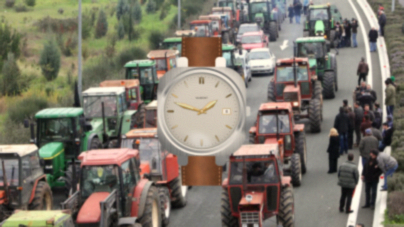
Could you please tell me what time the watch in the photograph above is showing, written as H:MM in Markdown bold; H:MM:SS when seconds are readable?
**1:48**
